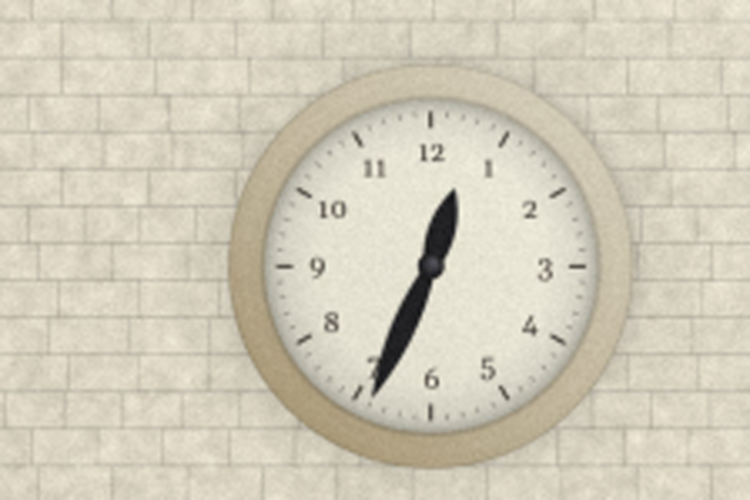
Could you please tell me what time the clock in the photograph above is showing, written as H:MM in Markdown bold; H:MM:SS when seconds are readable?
**12:34**
